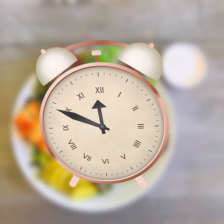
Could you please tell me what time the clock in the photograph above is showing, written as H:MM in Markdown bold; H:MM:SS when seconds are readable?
**11:49**
